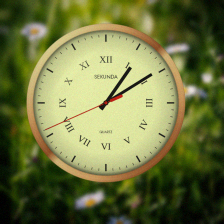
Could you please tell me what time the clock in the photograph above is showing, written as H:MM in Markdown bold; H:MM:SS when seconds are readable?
**1:09:41**
